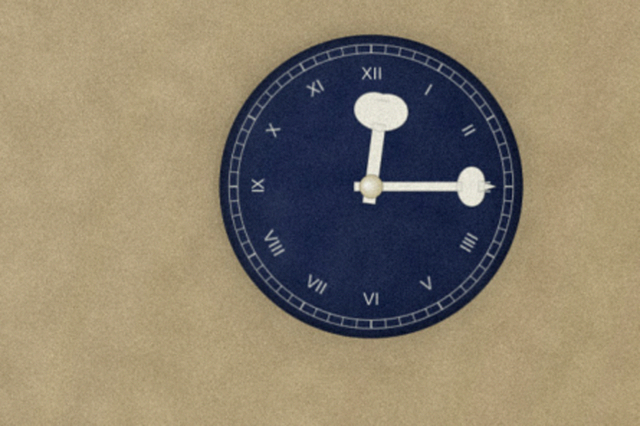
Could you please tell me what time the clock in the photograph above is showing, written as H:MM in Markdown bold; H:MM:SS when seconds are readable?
**12:15**
